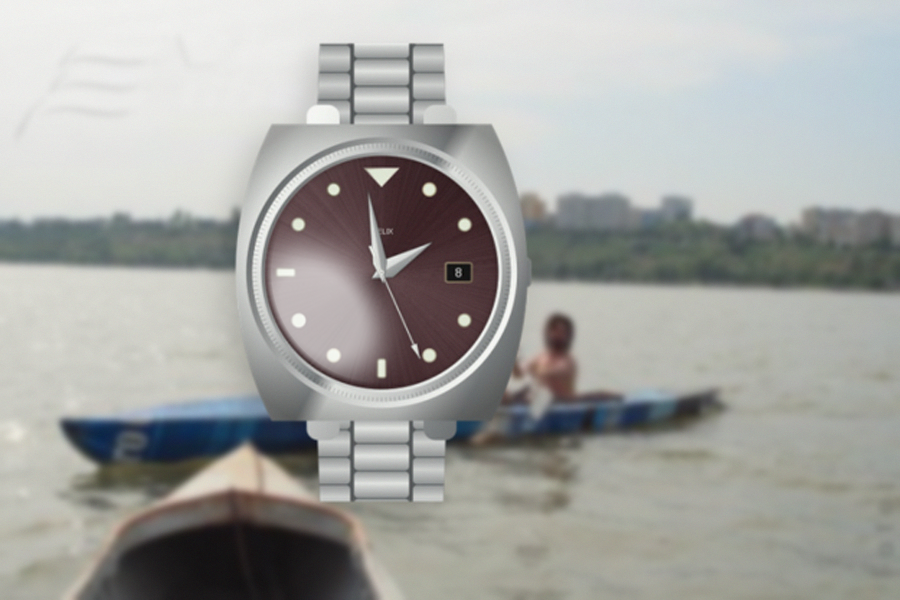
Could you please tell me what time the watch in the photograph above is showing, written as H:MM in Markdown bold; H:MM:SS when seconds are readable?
**1:58:26**
